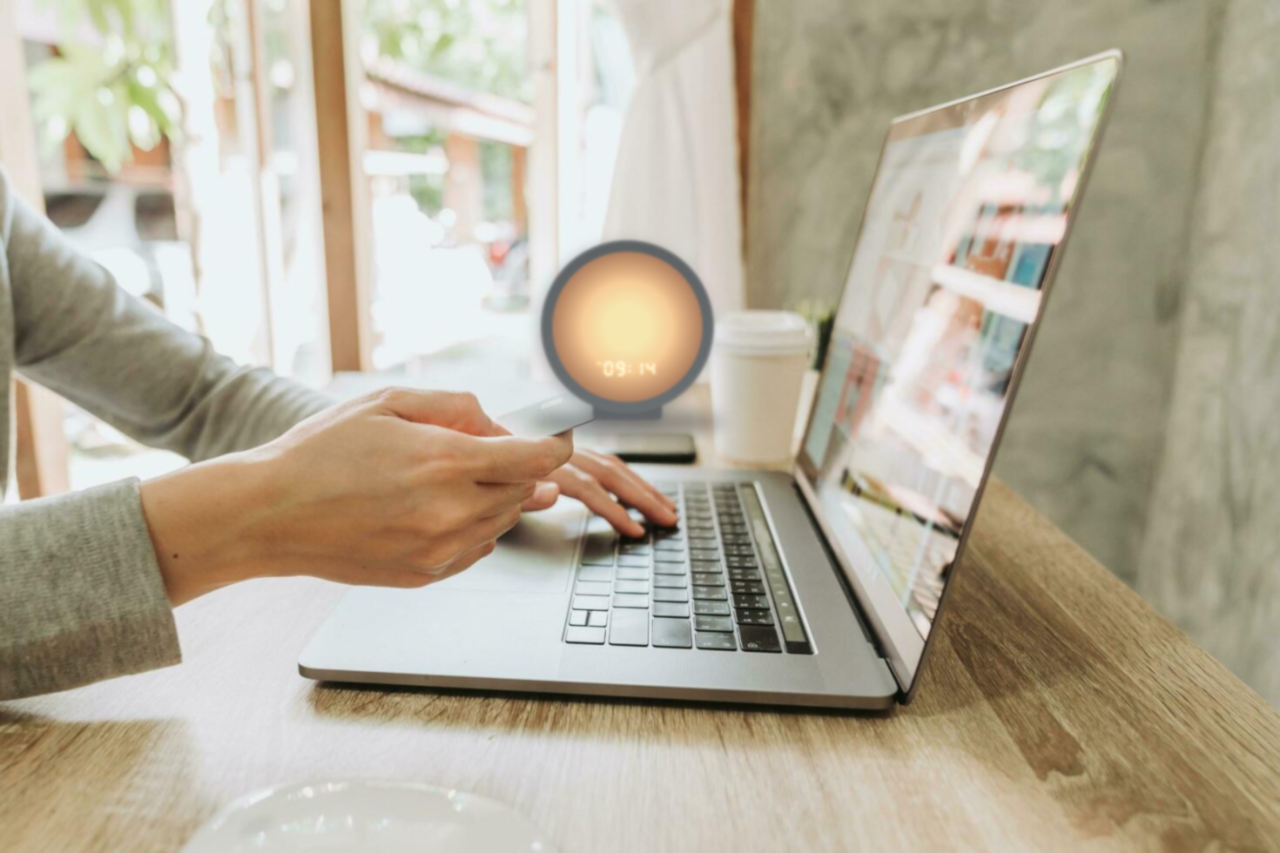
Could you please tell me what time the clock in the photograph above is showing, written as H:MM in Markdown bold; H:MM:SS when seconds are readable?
**9:14**
